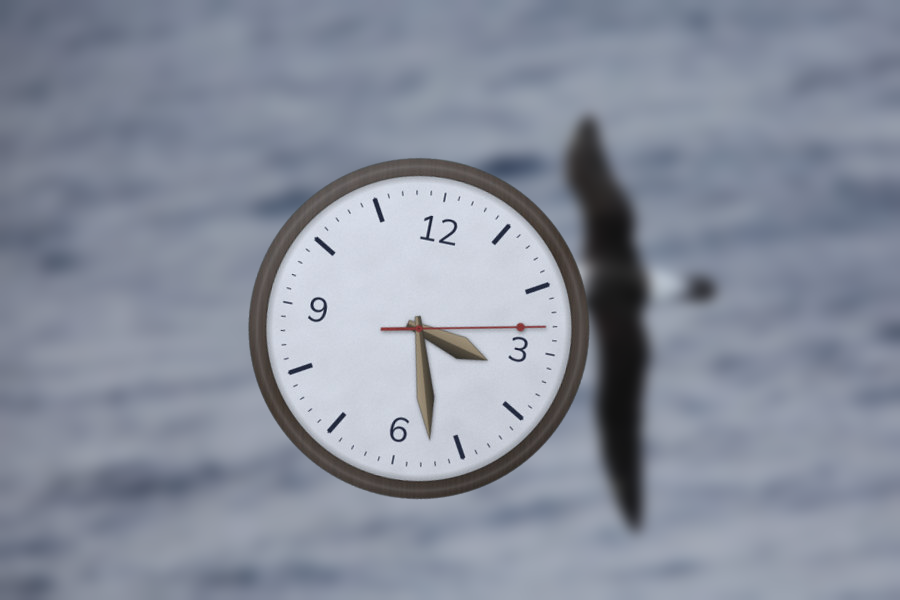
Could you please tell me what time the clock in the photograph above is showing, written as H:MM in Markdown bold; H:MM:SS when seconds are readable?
**3:27:13**
